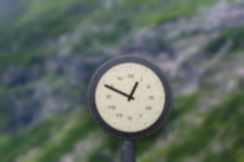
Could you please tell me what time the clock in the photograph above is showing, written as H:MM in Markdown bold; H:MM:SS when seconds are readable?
**12:49**
